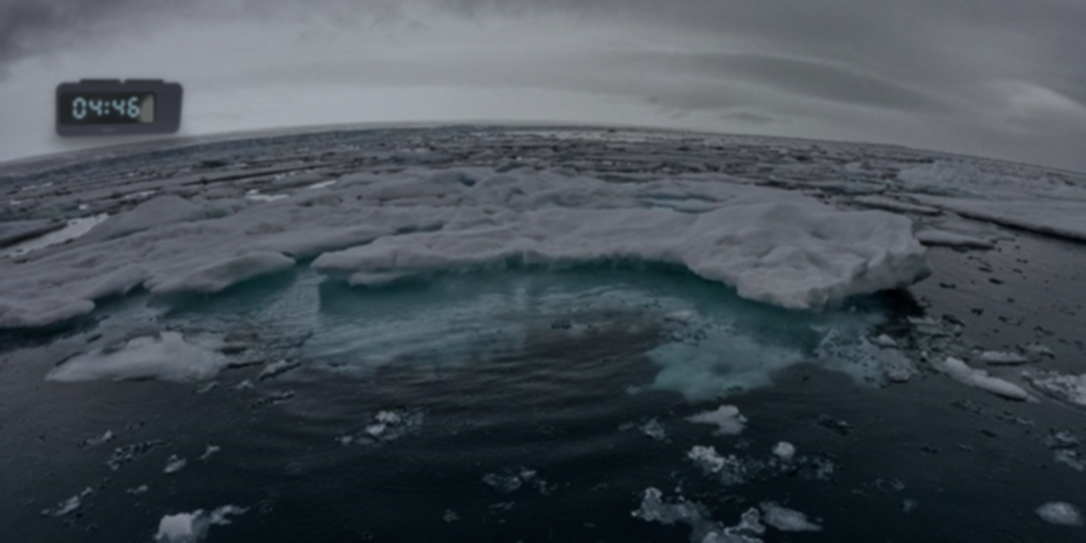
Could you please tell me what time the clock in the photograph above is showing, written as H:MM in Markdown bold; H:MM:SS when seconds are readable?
**4:46**
